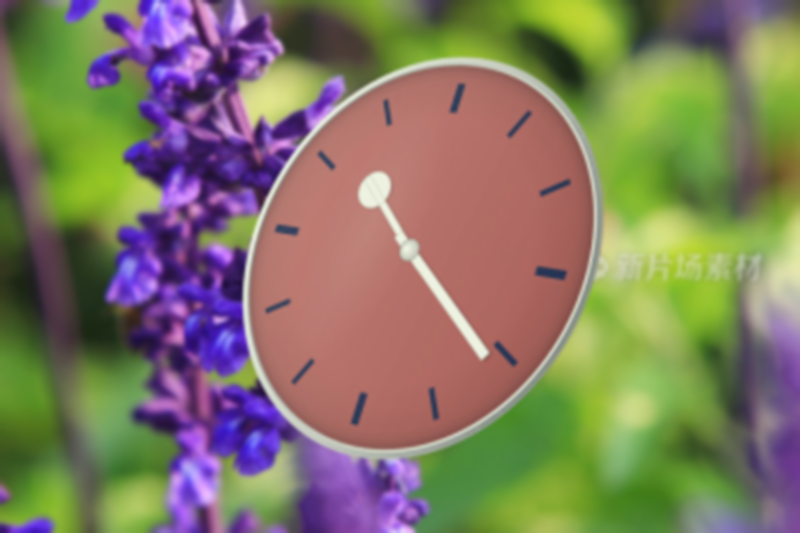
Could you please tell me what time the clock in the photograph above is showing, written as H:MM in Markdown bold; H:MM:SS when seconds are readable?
**10:21**
